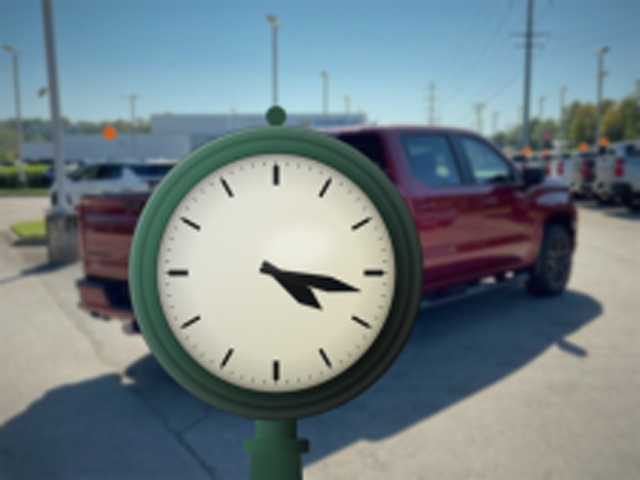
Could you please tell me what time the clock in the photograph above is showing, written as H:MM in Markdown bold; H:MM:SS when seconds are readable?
**4:17**
